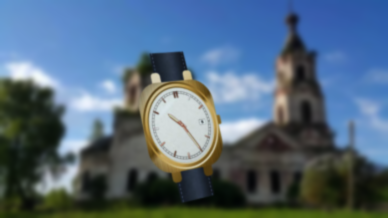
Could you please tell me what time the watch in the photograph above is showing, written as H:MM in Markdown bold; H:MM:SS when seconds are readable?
**10:25**
